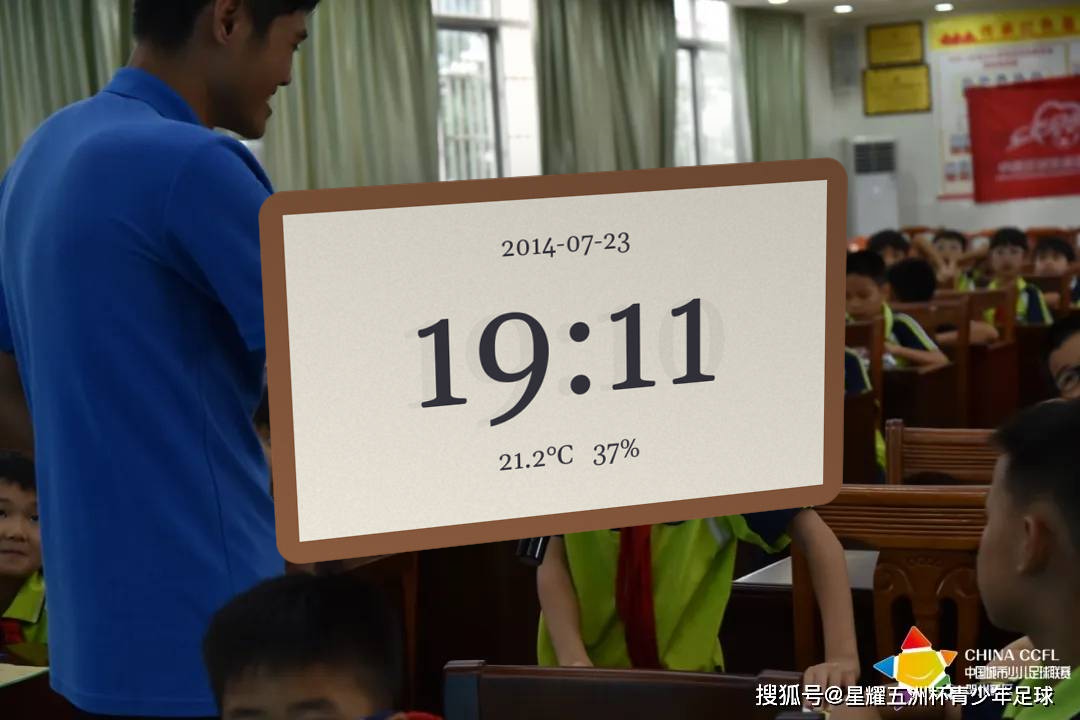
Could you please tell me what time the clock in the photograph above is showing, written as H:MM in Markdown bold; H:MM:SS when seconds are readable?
**19:11**
